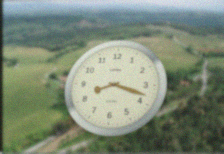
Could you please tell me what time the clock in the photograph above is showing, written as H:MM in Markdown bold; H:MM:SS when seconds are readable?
**8:18**
